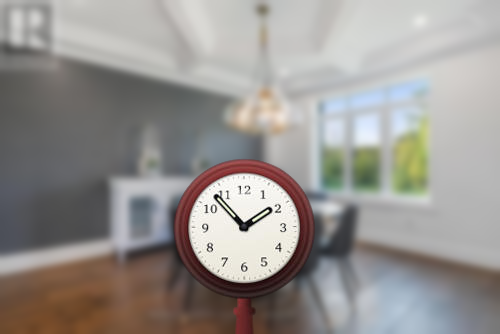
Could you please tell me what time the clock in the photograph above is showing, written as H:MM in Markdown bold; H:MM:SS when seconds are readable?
**1:53**
